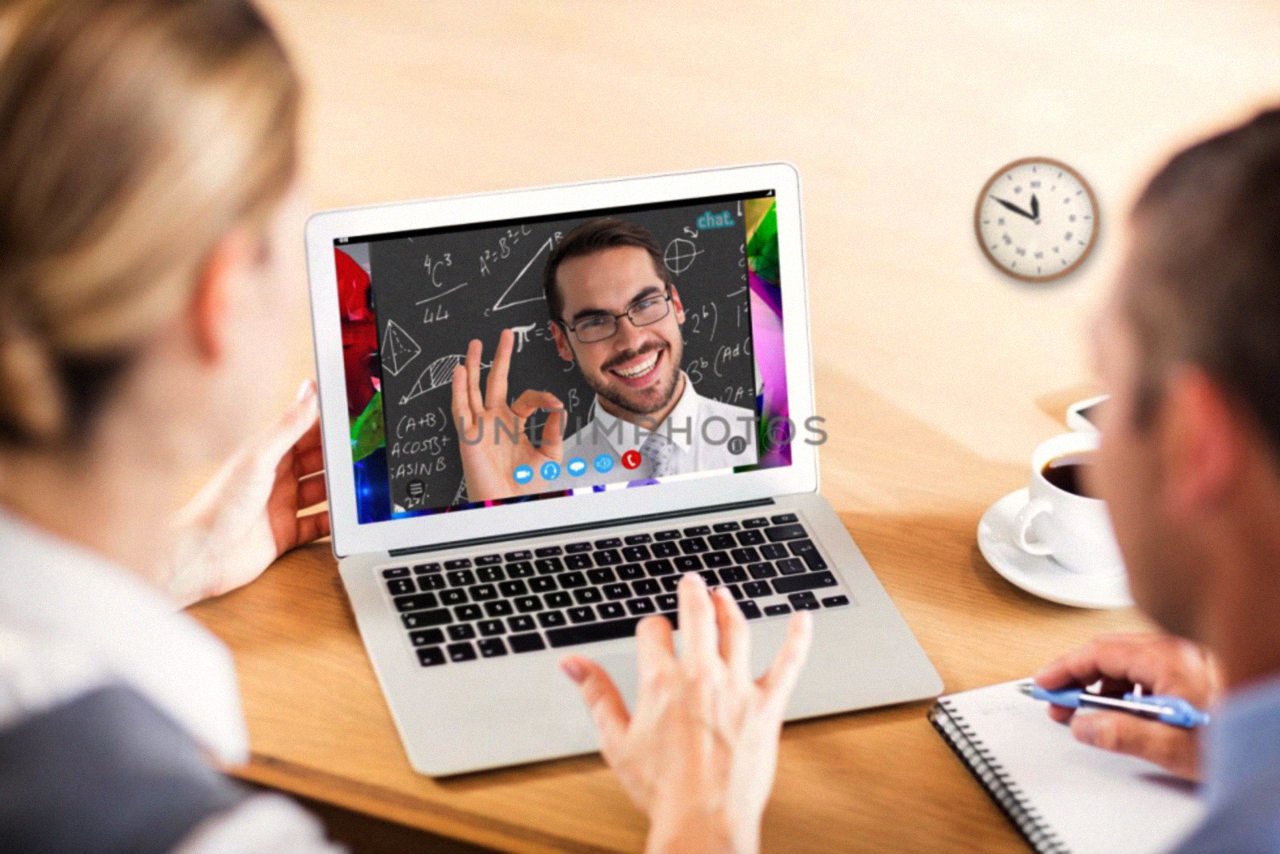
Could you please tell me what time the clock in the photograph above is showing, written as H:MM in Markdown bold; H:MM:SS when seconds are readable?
**11:50**
